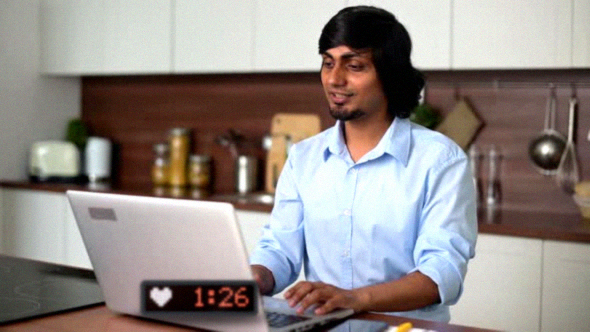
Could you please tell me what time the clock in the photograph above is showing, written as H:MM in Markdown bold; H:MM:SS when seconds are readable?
**1:26**
